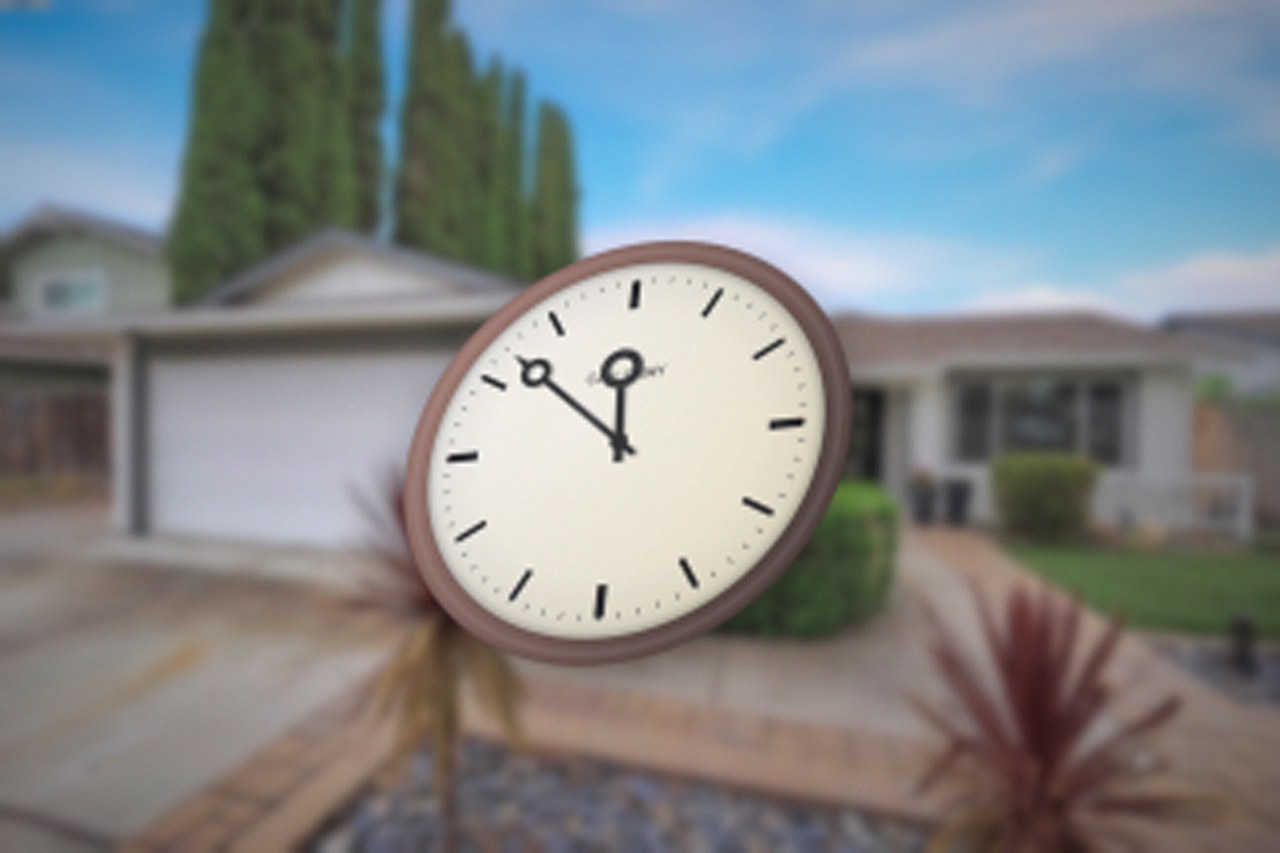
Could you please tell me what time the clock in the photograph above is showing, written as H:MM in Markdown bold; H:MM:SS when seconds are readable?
**11:52**
